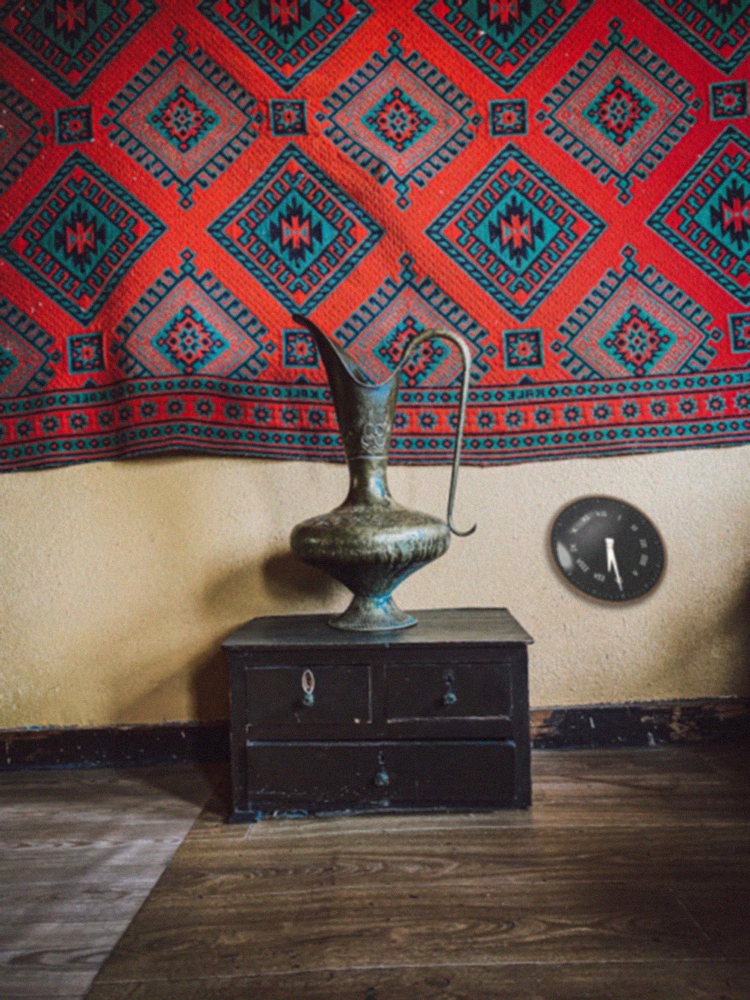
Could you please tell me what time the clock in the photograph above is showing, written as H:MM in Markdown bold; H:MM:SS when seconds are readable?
**6:30**
